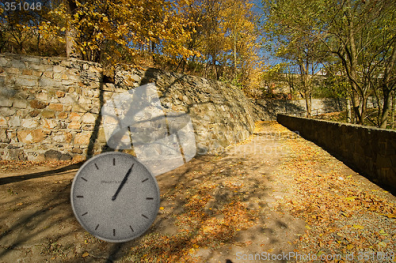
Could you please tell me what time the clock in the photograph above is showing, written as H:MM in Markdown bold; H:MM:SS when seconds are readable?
**1:05**
